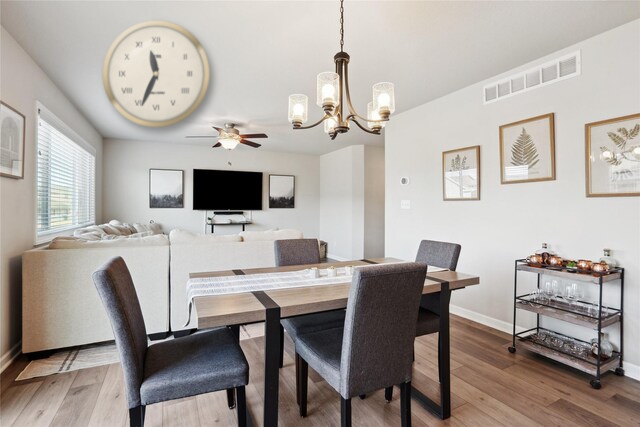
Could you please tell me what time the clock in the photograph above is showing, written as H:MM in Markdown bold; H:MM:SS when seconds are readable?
**11:34**
